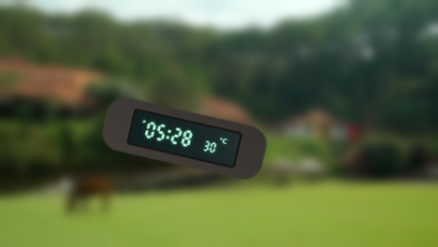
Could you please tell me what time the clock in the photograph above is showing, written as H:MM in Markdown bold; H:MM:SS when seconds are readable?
**5:28**
